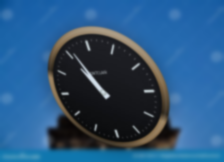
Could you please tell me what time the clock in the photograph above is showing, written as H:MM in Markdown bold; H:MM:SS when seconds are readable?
**10:56**
